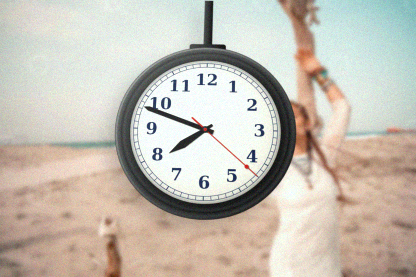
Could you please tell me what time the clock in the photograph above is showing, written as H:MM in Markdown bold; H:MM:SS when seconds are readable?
**7:48:22**
